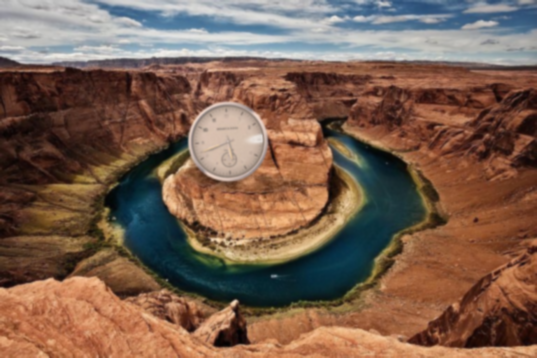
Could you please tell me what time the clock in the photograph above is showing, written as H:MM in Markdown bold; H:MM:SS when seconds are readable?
**5:42**
